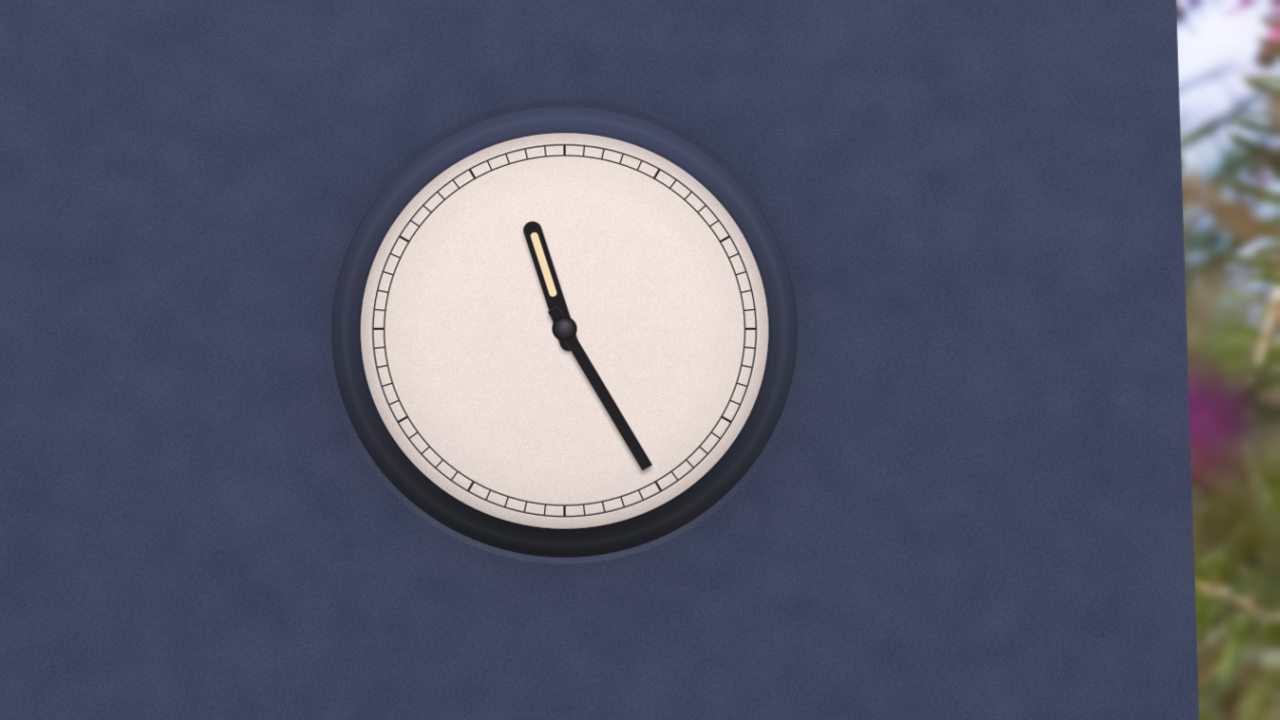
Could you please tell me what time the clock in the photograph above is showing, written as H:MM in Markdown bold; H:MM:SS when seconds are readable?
**11:25**
